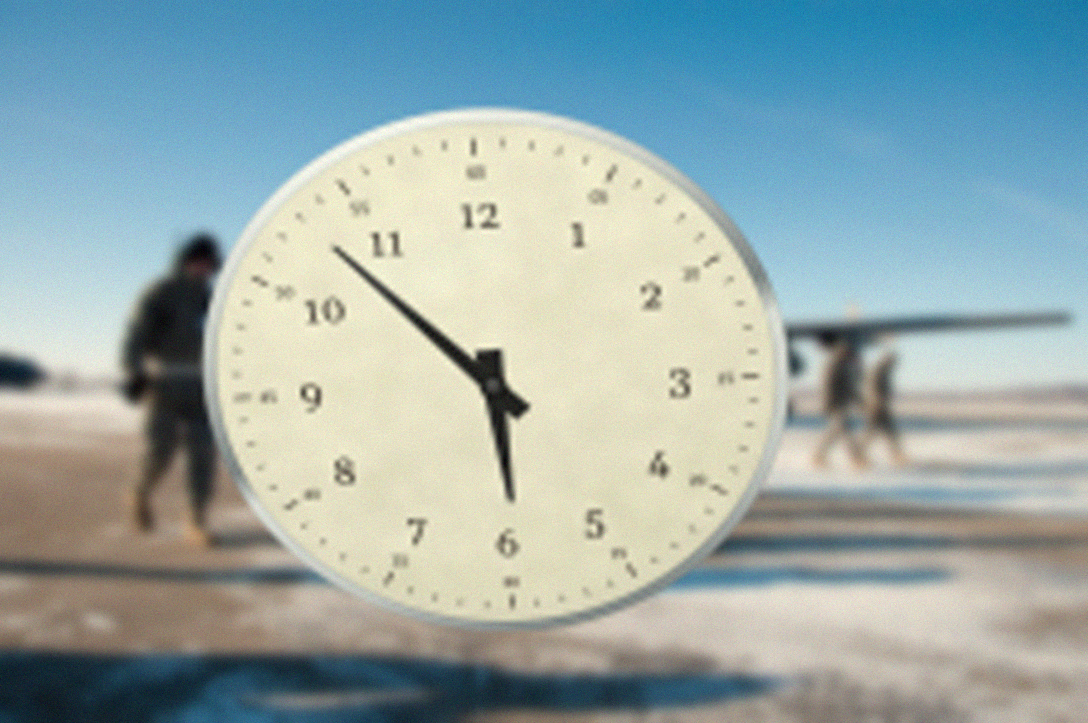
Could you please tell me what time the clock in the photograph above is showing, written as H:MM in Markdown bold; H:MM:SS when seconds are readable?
**5:53**
